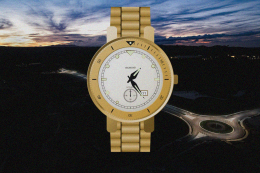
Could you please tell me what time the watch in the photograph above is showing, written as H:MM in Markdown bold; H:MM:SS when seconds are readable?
**1:24**
